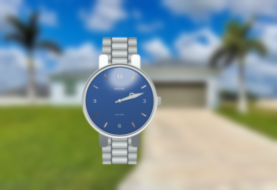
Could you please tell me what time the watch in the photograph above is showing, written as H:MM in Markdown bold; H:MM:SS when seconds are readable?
**2:12**
